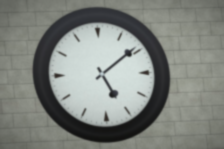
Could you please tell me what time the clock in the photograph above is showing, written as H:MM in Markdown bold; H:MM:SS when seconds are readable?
**5:09**
